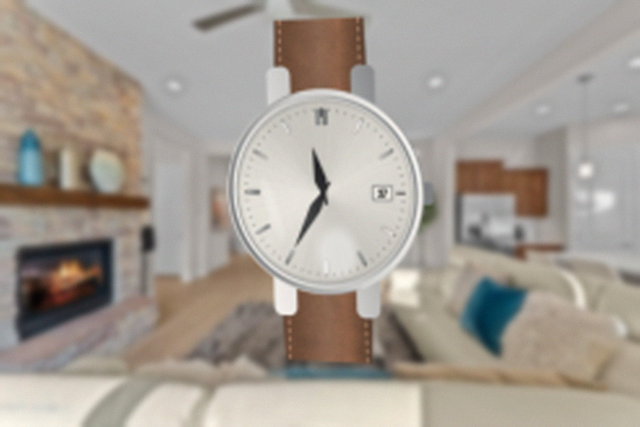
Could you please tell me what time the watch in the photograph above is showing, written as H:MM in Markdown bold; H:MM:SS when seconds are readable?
**11:35**
